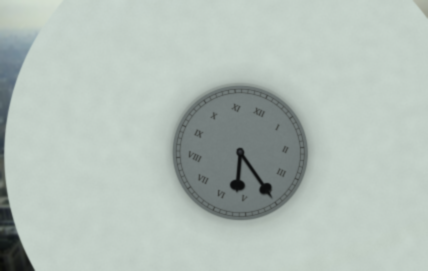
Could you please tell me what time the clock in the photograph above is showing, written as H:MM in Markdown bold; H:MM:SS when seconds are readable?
**5:20**
